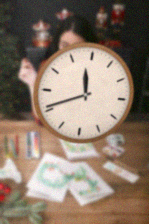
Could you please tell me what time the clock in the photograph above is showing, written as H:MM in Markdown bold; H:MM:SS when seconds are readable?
**11:41**
